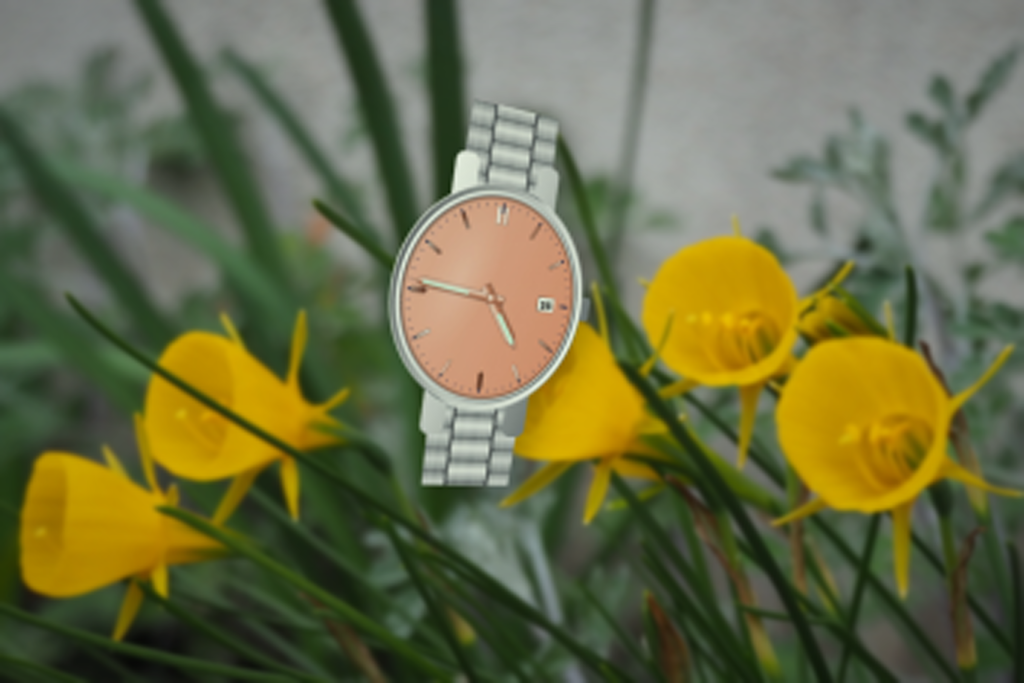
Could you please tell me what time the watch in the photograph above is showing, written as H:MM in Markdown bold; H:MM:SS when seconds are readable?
**4:46**
